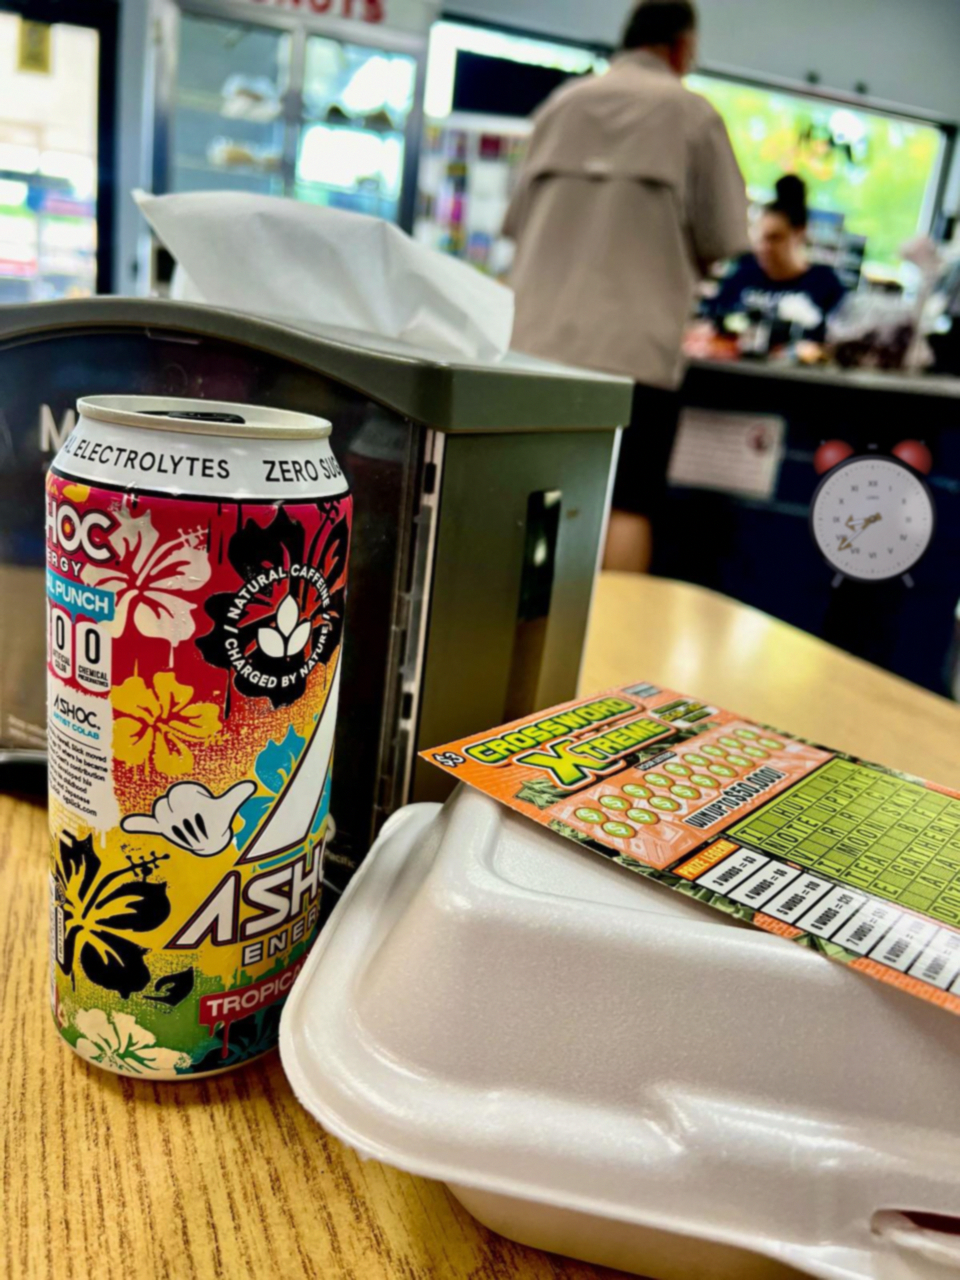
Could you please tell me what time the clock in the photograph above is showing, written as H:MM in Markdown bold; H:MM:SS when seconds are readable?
**8:38**
